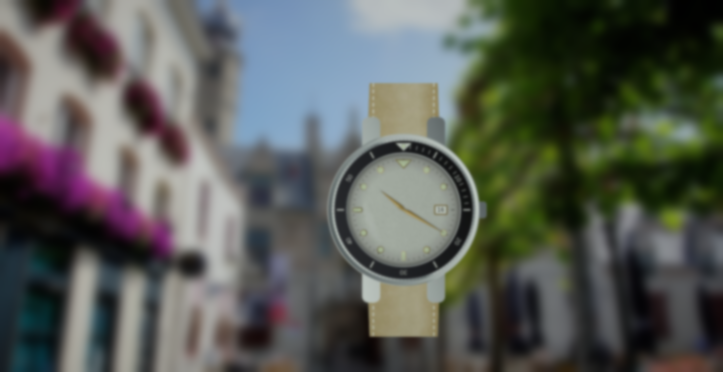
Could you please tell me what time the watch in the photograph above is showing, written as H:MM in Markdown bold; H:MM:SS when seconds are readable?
**10:20**
